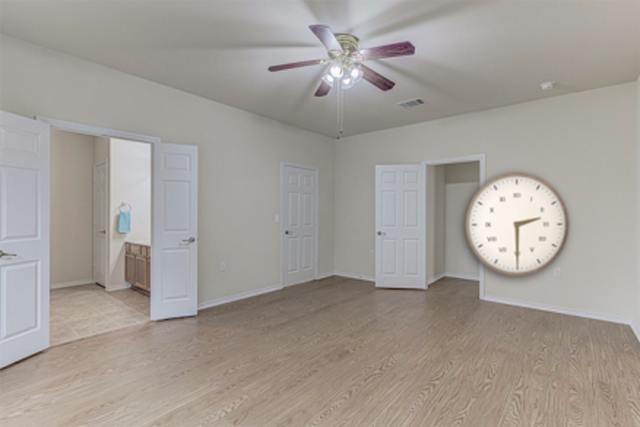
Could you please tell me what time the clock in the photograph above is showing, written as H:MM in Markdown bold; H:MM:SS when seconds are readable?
**2:30**
